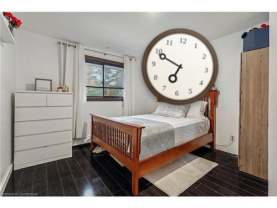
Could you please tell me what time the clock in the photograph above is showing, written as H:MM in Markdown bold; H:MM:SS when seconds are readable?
**6:49**
